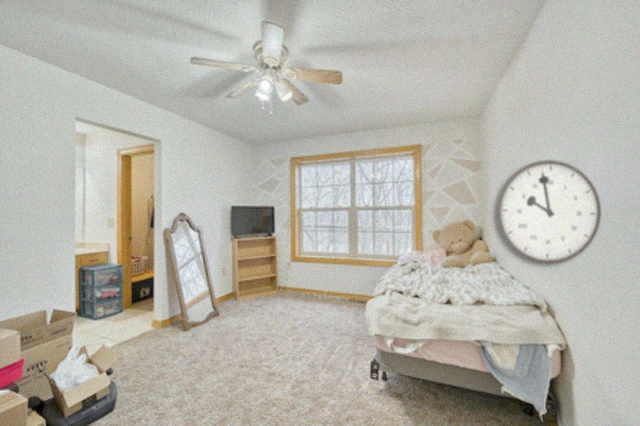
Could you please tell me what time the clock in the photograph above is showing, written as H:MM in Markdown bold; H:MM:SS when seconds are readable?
**9:58**
